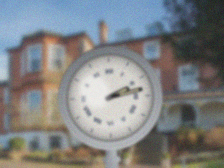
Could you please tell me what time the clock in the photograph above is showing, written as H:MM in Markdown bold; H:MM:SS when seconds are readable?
**2:13**
